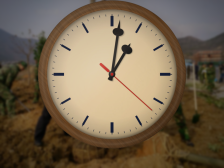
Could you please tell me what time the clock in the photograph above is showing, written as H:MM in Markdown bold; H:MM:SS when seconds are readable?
**1:01:22**
